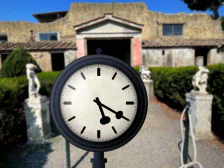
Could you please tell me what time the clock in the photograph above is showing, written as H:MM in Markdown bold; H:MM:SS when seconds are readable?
**5:20**
